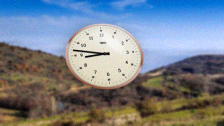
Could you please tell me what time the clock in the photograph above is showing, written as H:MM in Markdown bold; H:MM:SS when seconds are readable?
**8:47**
